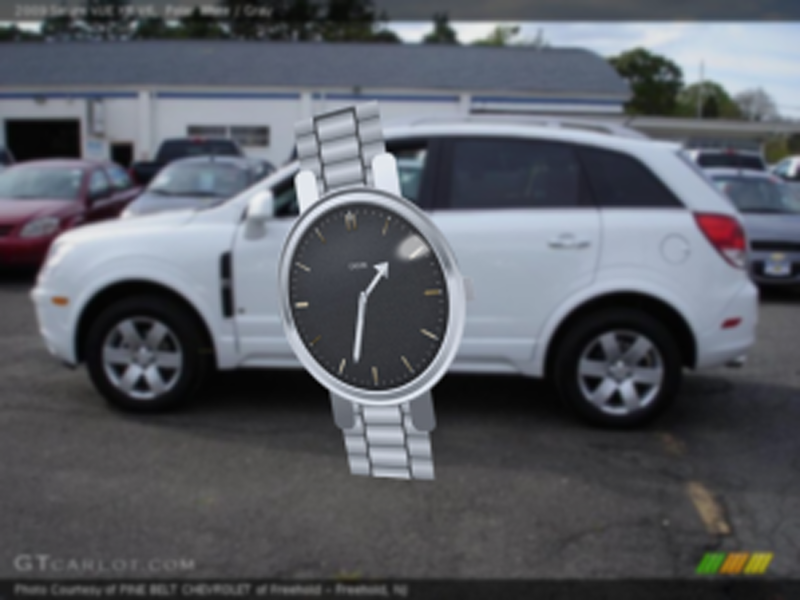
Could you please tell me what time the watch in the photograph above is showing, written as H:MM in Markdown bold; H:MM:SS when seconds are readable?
**1:33**
